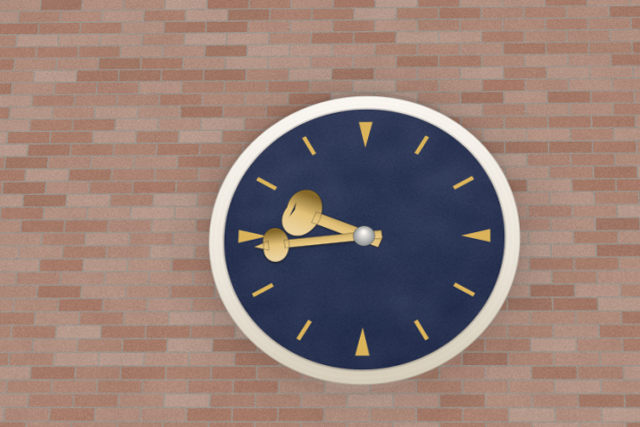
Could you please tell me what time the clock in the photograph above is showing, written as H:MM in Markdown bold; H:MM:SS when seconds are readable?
**9:44**
